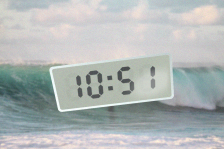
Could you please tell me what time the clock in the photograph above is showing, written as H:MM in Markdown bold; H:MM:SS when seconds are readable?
**10:51**
